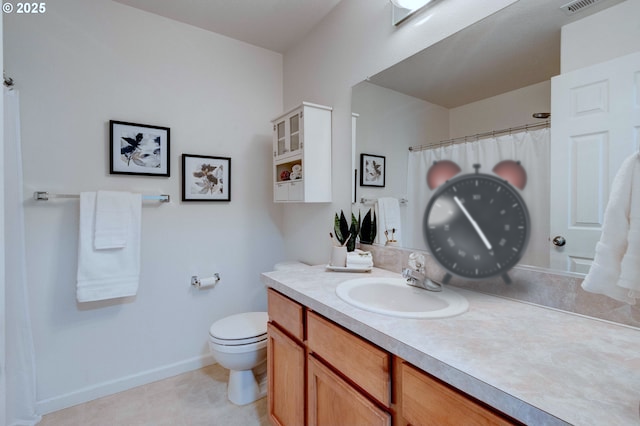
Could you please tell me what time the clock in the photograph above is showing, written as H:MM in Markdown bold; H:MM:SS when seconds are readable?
**4:54**
